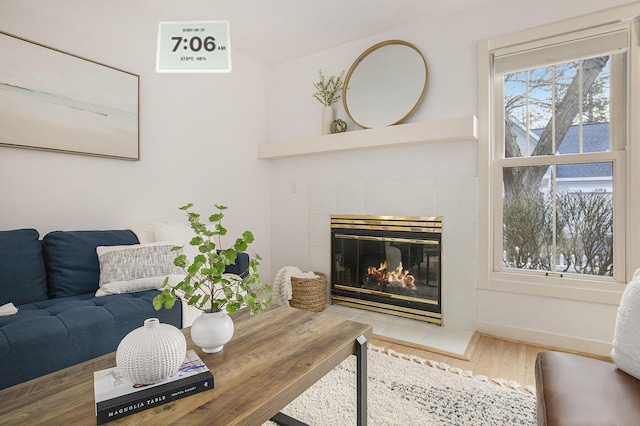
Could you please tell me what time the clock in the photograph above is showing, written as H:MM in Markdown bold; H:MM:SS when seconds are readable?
**7:06**
